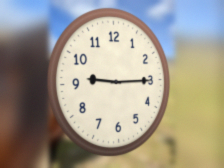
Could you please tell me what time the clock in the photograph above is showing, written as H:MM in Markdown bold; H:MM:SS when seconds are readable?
**9:15**
